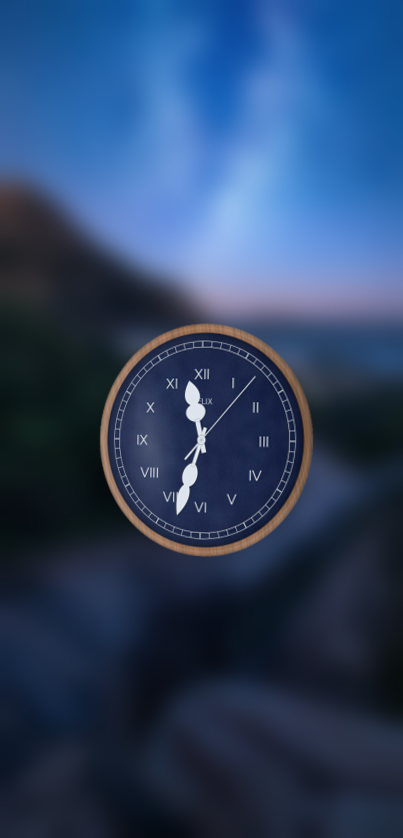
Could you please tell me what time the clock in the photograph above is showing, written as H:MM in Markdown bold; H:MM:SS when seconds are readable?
**11:33:07**
